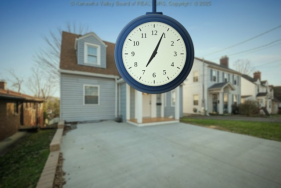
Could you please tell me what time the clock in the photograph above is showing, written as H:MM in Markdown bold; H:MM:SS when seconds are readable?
**7:04**
